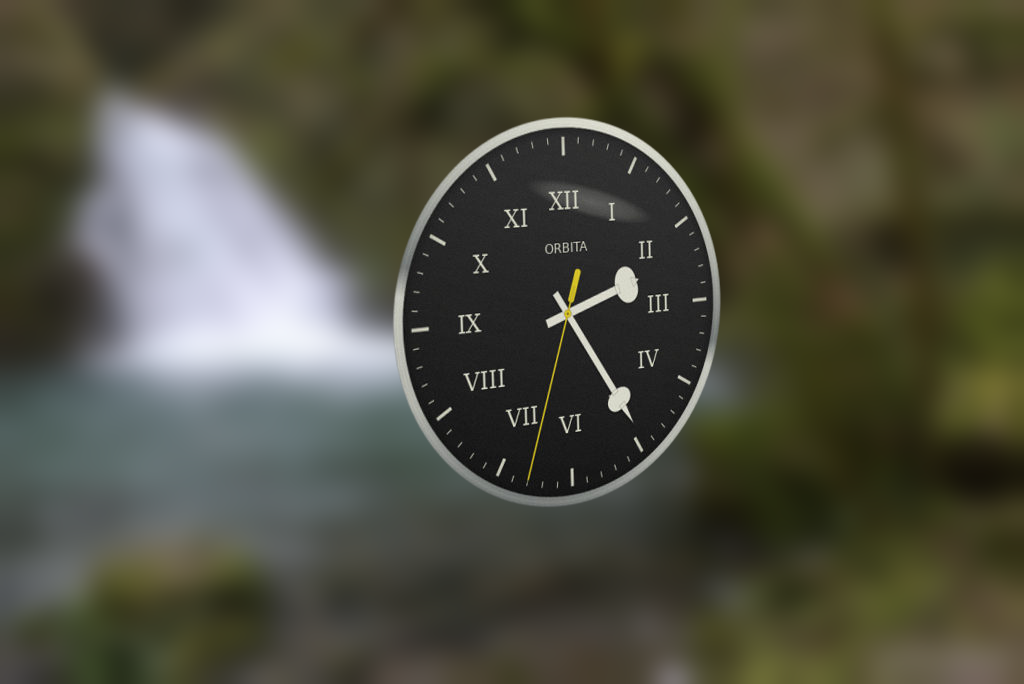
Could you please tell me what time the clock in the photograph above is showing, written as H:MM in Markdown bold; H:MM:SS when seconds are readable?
**2:24:33**
